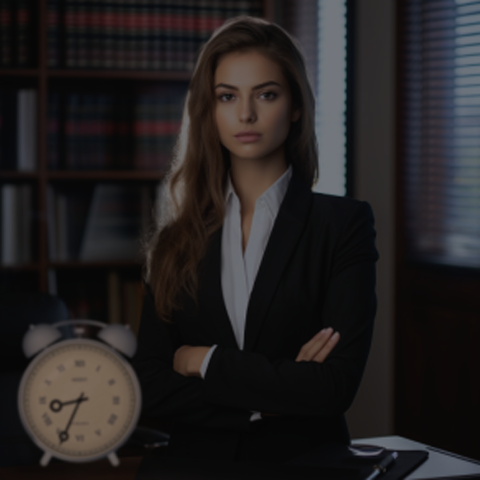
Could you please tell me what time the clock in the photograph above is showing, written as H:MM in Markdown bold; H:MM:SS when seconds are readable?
**8:34**
